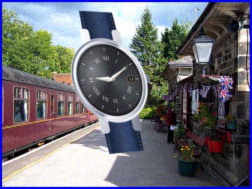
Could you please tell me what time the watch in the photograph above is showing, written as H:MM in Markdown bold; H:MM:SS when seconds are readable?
**9:10**
